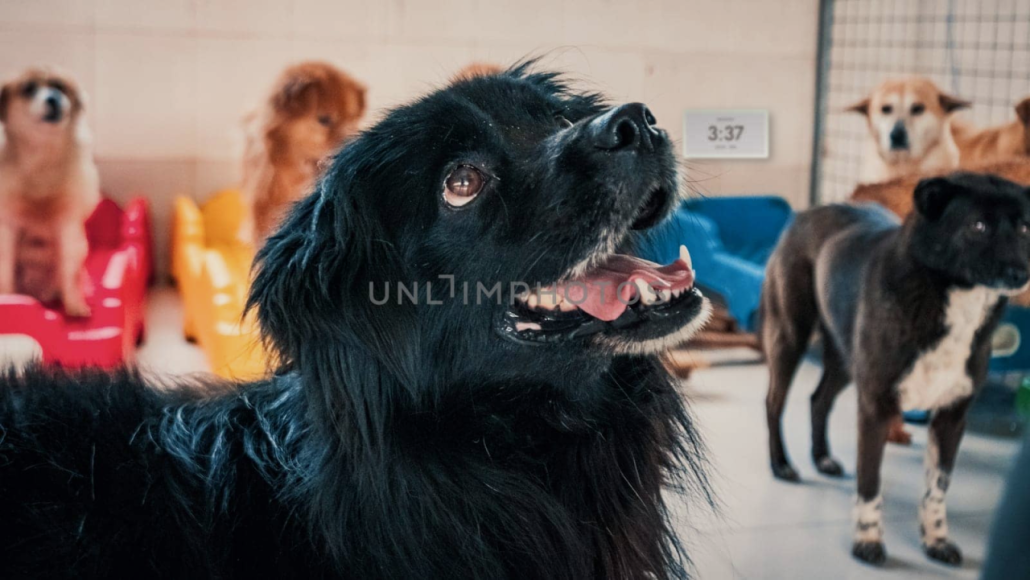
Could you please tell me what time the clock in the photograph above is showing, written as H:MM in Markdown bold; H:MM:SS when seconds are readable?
**3:37**
